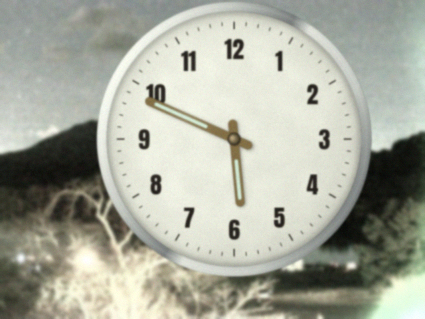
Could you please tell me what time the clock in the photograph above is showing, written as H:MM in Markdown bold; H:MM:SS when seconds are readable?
**5:49**
